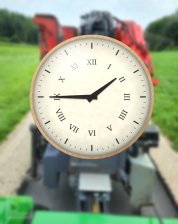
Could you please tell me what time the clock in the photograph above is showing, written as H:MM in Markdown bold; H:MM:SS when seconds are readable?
**1:45**
